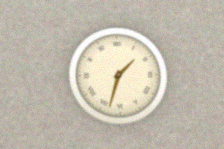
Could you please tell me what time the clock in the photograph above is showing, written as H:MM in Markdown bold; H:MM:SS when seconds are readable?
**1:33**
